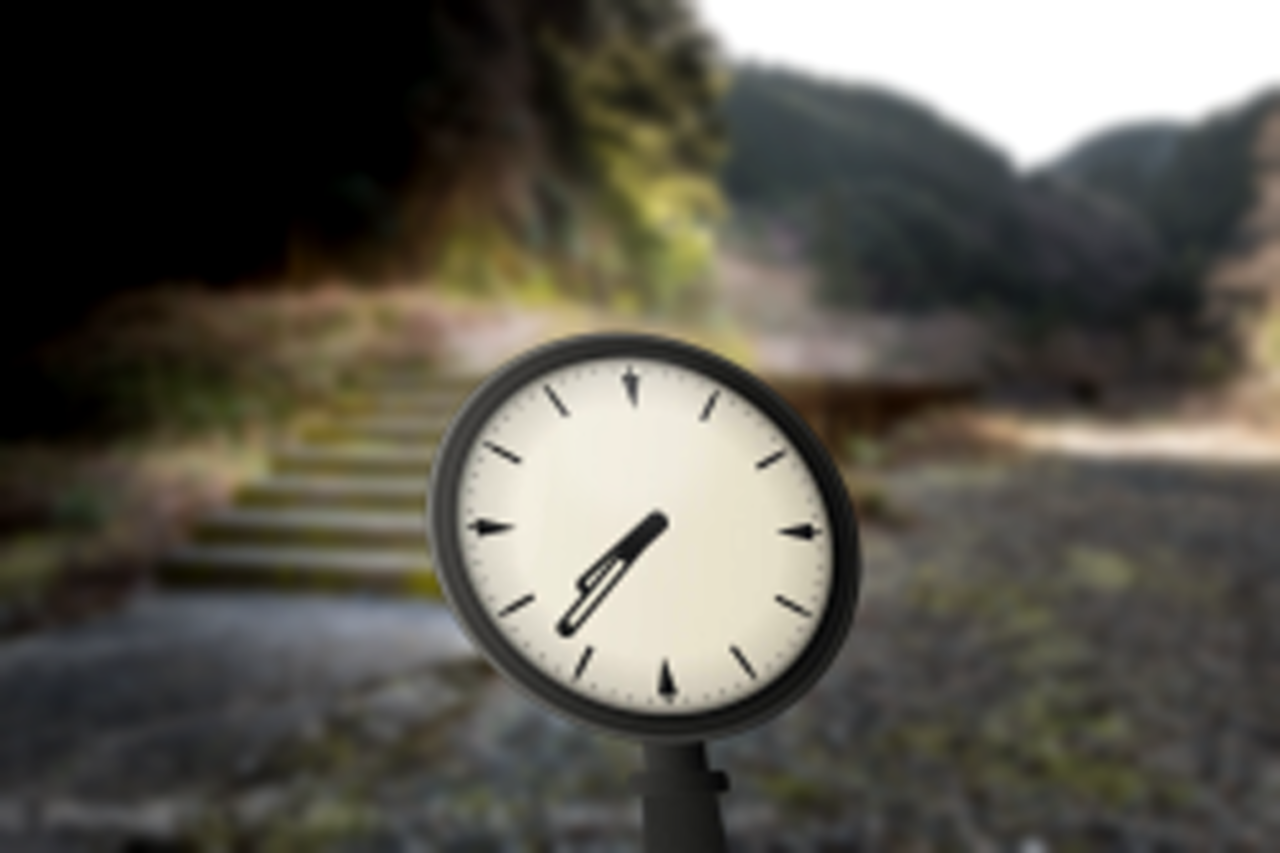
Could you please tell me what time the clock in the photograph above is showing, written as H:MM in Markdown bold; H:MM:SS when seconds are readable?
**7:37**
